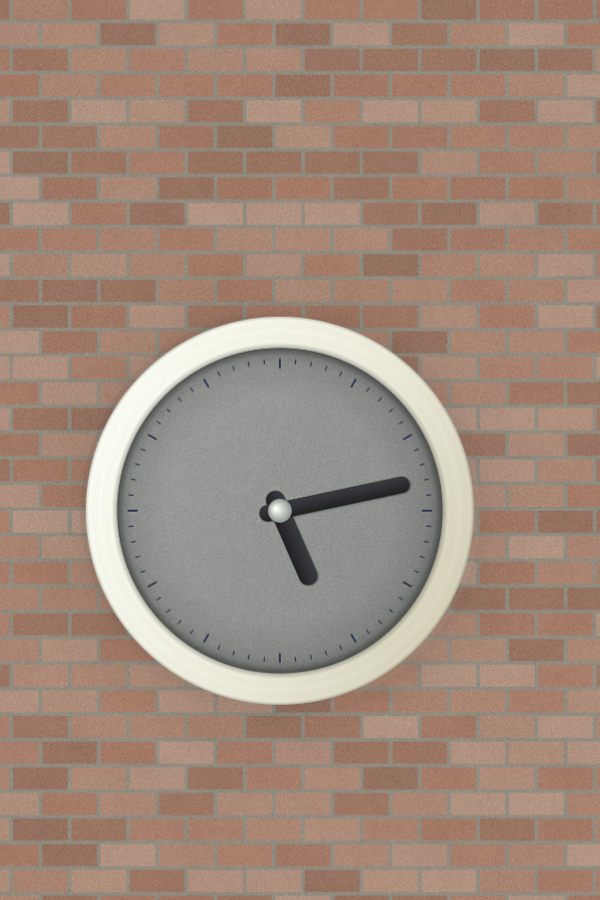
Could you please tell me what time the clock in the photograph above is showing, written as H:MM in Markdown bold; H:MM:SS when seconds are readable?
**5:13**
